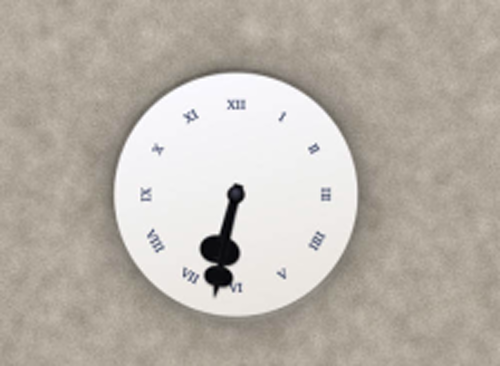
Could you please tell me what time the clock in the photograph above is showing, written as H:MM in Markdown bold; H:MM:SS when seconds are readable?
**6:32**
